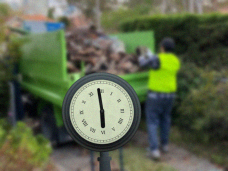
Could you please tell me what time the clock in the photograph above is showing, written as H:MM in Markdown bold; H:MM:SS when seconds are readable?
**5:59**
